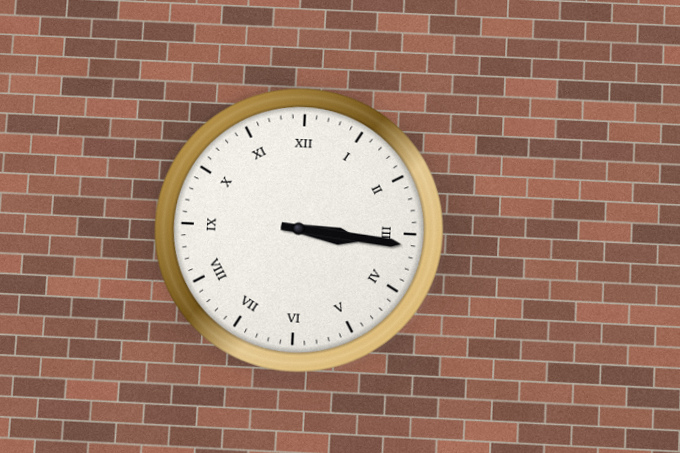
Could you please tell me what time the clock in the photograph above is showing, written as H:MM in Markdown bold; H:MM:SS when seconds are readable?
**3:16**
